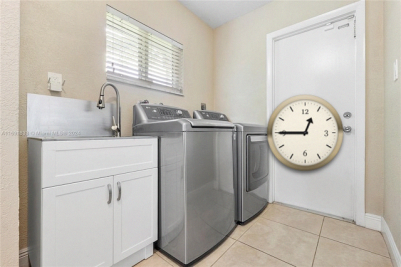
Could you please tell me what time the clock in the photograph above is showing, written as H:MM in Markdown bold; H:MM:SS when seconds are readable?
**12:45**
